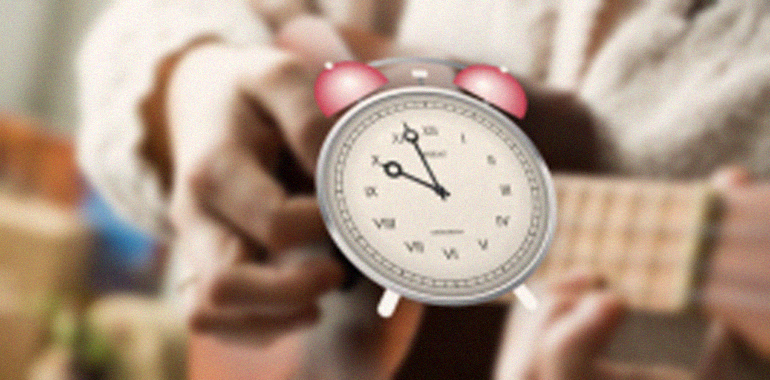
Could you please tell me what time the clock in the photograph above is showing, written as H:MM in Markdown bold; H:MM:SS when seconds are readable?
**9:57**
